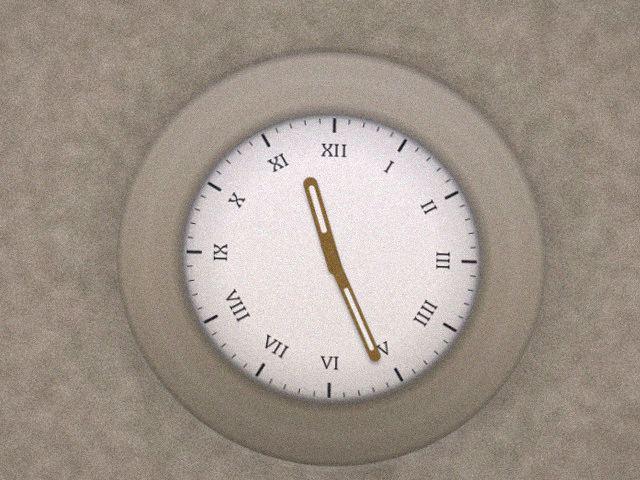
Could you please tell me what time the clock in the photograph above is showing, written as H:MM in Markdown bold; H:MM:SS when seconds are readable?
**11:26**
